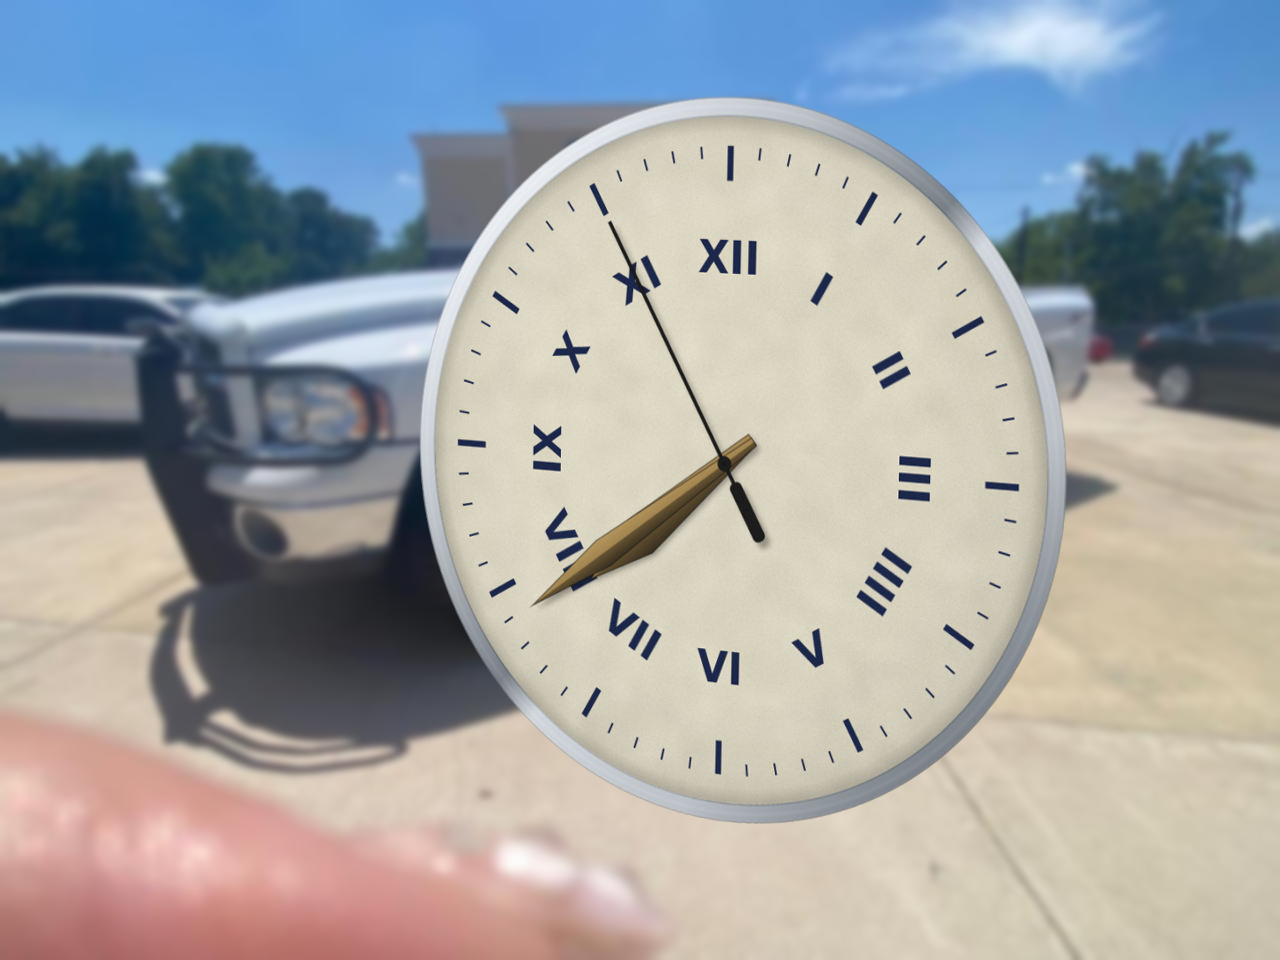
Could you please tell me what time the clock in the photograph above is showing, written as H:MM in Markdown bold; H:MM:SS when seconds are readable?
**7:38:55**
